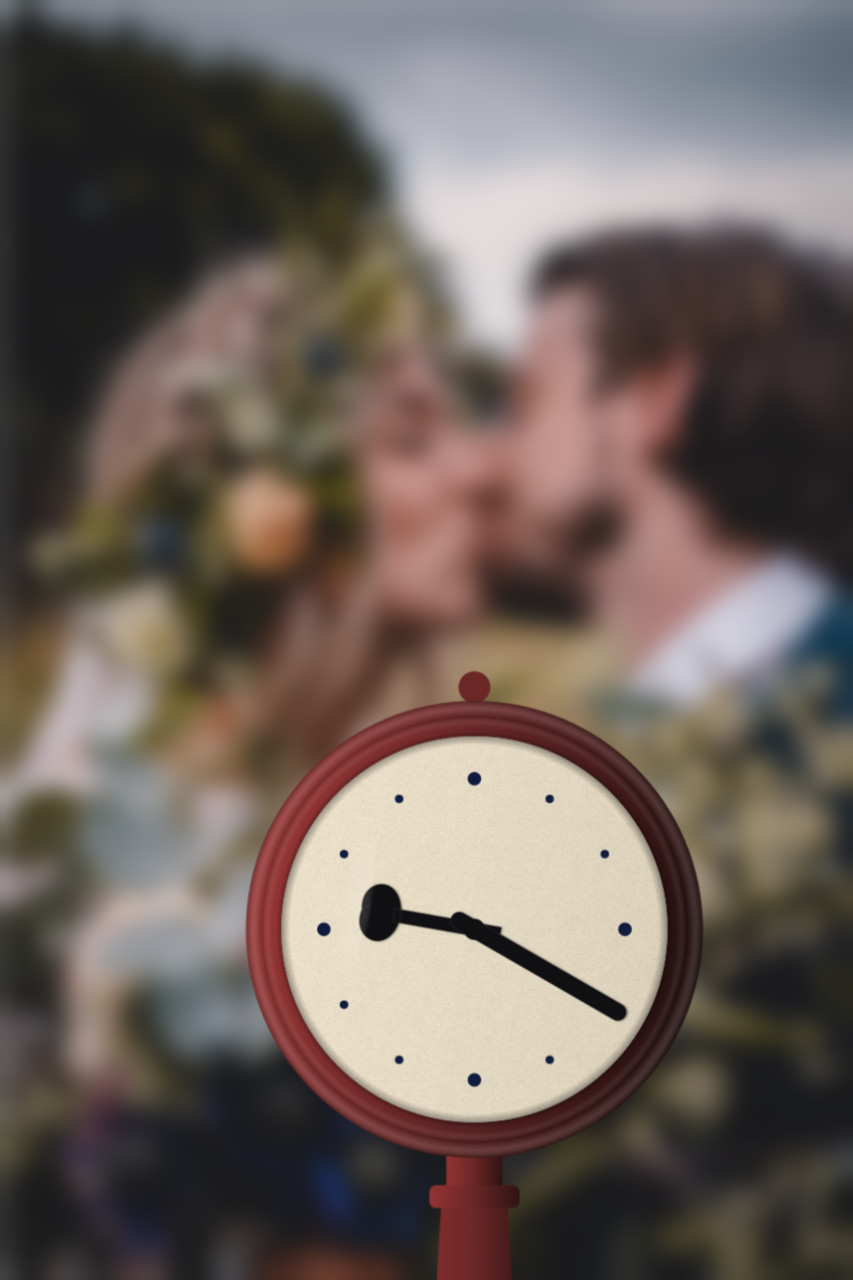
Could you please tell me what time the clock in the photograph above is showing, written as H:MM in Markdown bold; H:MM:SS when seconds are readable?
**9:20**
